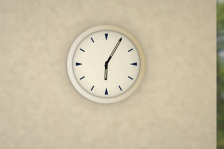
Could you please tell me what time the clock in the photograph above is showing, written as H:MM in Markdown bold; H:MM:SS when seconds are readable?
**6:05**
